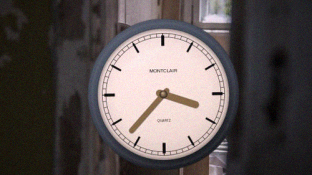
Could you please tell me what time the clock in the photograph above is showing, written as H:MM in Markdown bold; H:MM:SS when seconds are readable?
**3:37**
